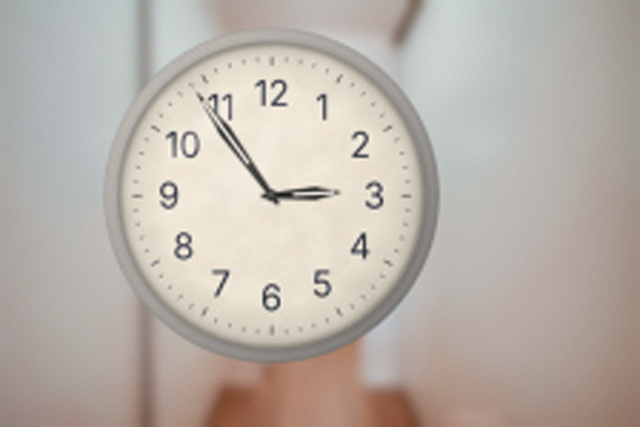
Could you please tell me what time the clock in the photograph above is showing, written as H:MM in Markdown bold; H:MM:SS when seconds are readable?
**2:54**
